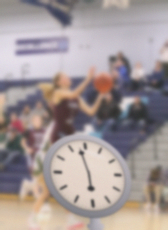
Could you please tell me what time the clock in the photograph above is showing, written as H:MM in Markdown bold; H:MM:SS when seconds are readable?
**5:58**
